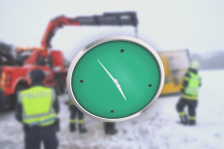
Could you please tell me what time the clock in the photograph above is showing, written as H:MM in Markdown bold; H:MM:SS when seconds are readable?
**4:53**
